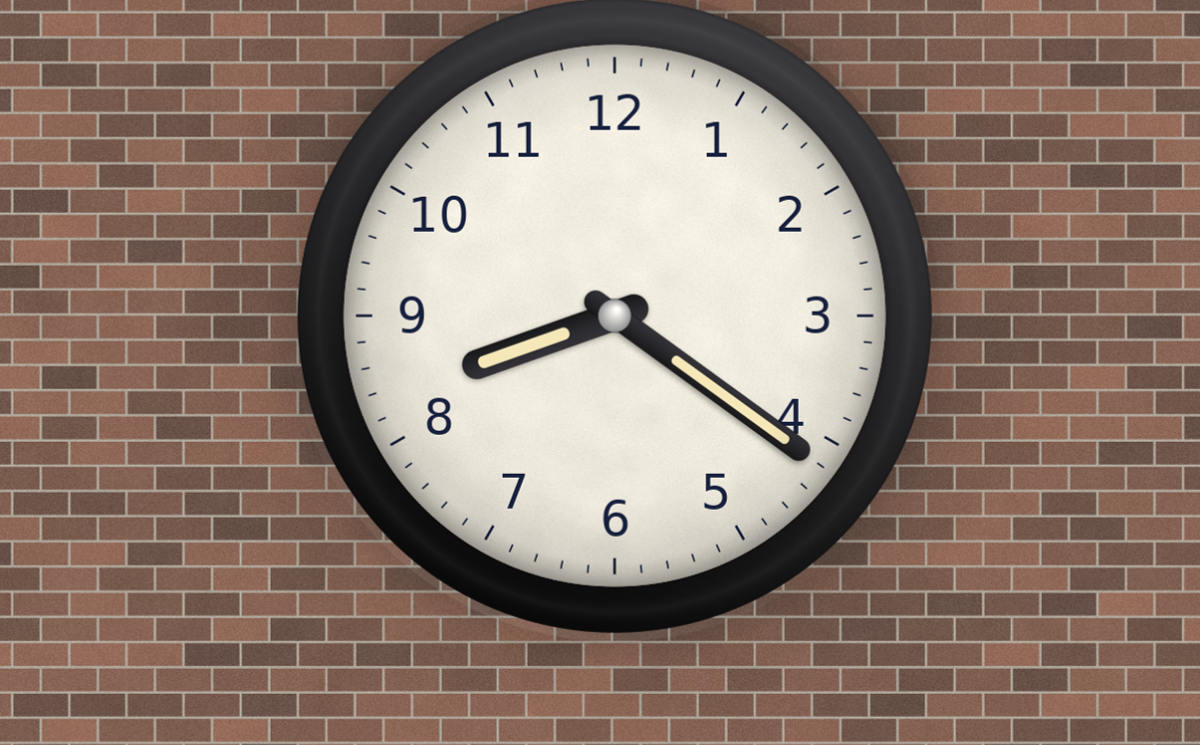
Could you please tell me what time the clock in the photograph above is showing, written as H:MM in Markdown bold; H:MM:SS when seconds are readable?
**8:21**
